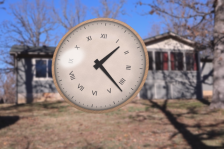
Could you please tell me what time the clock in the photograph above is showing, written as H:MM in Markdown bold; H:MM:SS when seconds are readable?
**1:22**
